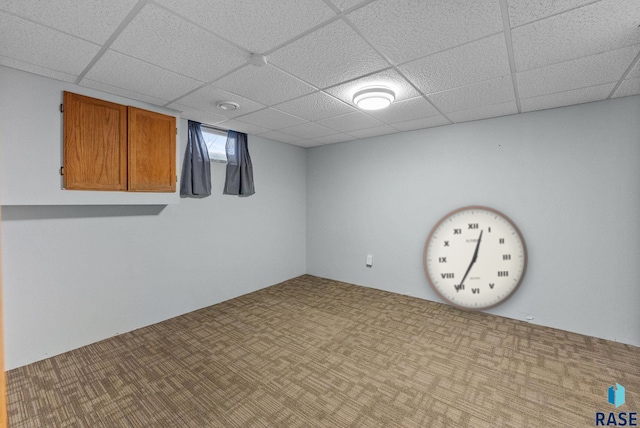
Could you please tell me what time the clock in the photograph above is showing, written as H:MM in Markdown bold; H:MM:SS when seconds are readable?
**12:35**
